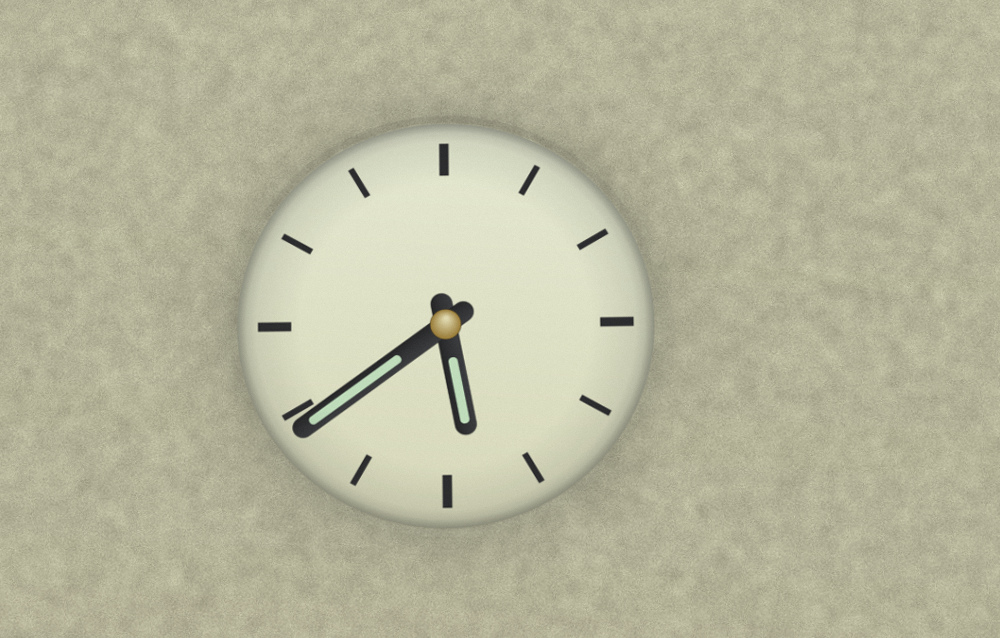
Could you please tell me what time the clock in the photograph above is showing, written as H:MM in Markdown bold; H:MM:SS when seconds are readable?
**5:39**
